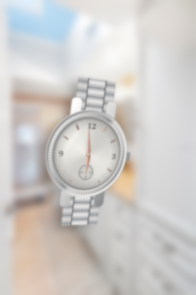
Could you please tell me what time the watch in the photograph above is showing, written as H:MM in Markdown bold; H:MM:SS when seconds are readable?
**5:59**
